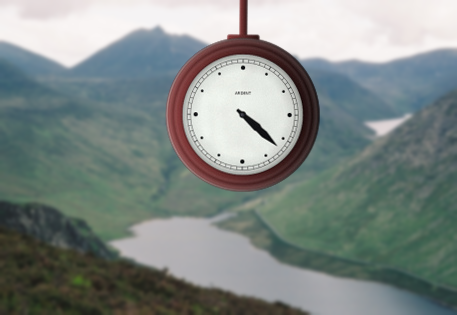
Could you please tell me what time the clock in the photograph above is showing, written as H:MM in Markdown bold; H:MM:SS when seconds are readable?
**4:22**
